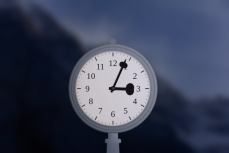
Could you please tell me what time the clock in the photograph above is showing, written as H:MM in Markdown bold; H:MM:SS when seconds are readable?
**3:04**
